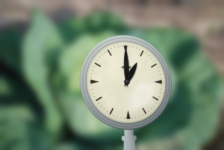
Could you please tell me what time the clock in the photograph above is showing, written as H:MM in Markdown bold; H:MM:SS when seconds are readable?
**1:00**
